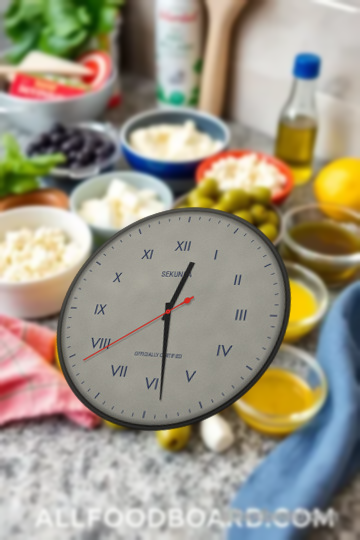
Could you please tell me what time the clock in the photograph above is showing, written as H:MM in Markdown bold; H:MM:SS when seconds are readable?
**12:28:39**
